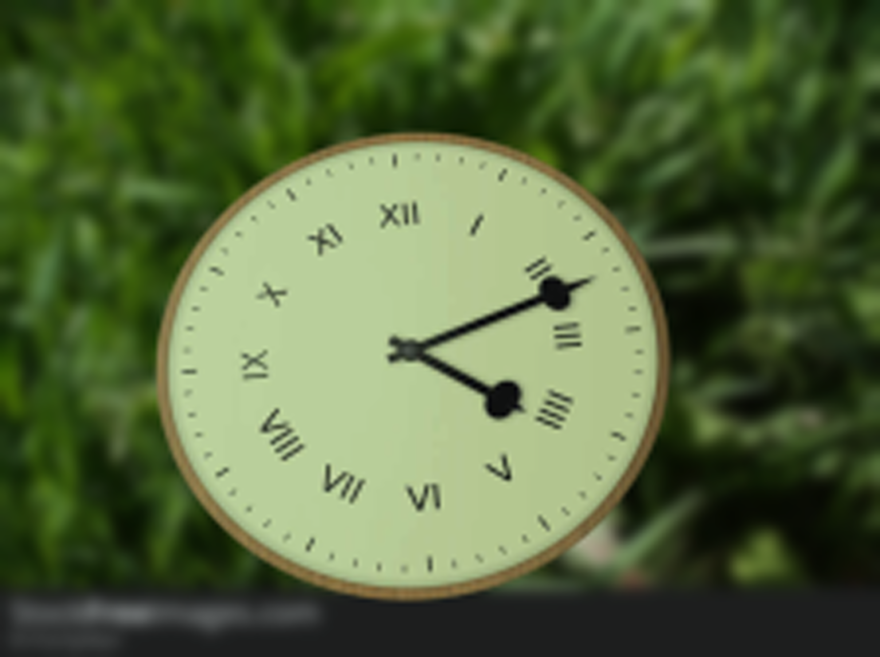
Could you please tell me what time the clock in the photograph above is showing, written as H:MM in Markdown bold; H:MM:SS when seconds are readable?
**4:12**
